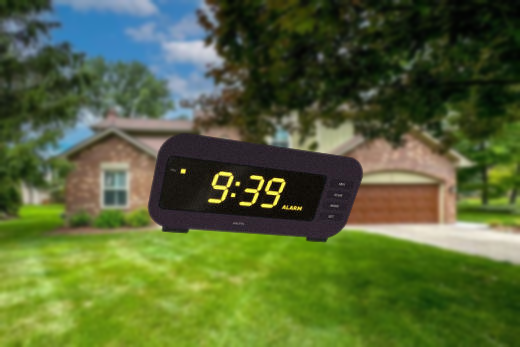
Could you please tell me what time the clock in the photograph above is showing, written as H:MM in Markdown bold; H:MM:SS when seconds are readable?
**9:39**
